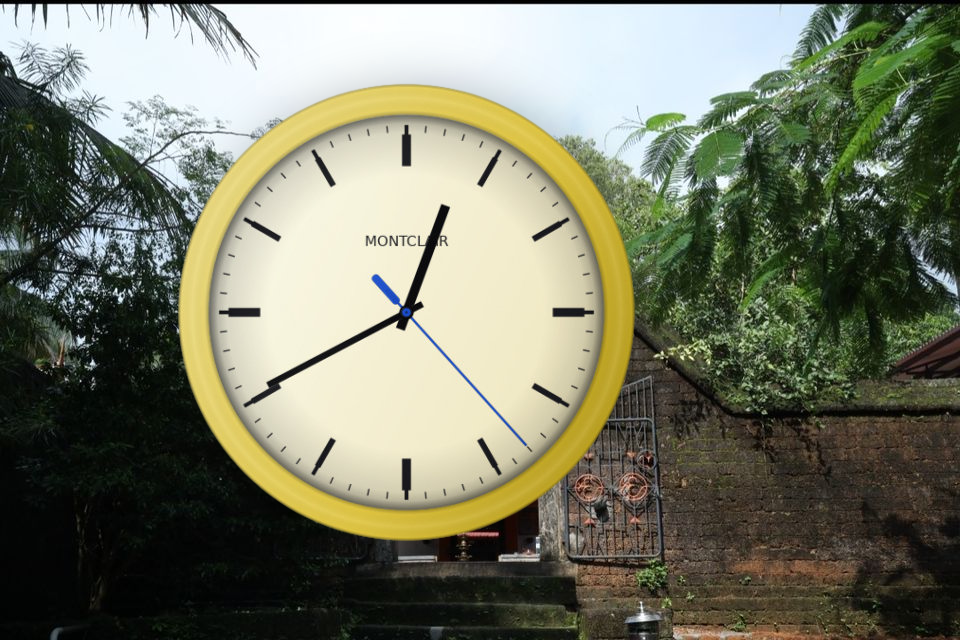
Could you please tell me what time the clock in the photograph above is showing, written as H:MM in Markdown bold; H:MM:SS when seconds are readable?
**12:40:23**
